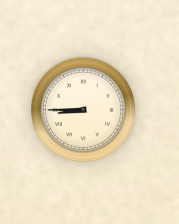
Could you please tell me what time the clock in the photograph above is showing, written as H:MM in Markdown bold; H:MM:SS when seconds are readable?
**8:45**
